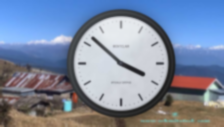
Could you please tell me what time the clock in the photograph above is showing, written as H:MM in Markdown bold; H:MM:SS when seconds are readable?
**3:52**
